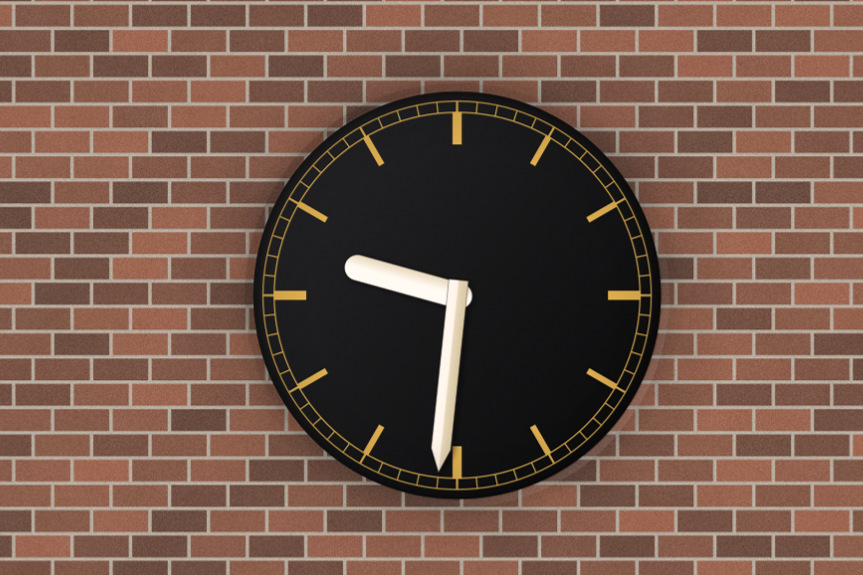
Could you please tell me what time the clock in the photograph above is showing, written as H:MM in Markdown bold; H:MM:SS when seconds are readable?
**9:31**
